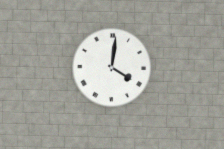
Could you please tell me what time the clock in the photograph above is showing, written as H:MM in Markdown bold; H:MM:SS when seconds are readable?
**4:01**
